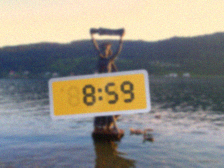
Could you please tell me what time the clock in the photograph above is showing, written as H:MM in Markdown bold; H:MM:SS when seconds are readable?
**8:59**
